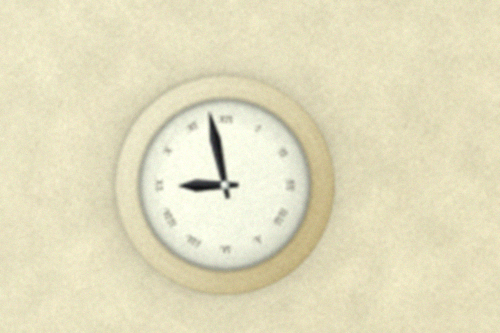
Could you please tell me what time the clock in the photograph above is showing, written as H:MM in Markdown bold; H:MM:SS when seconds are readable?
**8:58**
